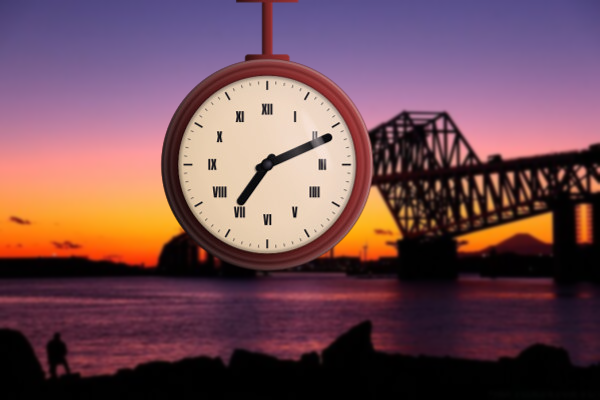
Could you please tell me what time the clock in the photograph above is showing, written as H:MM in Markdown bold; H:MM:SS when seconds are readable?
**7:11**
